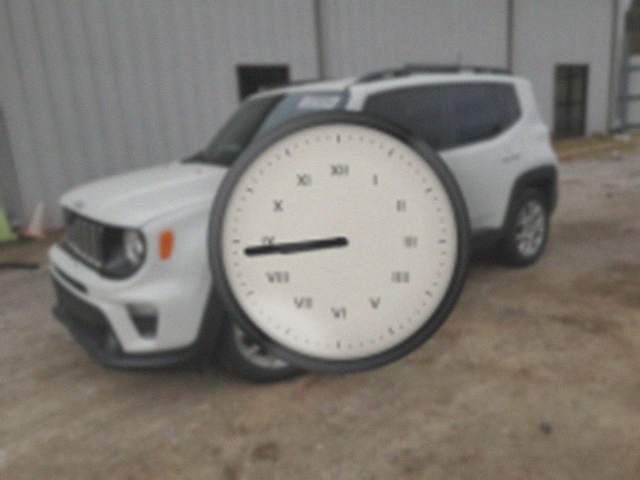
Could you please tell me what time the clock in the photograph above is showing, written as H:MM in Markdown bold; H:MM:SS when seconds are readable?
**8:44**
